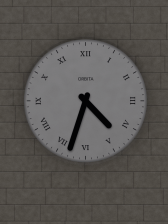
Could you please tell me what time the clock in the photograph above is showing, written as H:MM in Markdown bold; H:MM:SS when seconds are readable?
**4:33**
